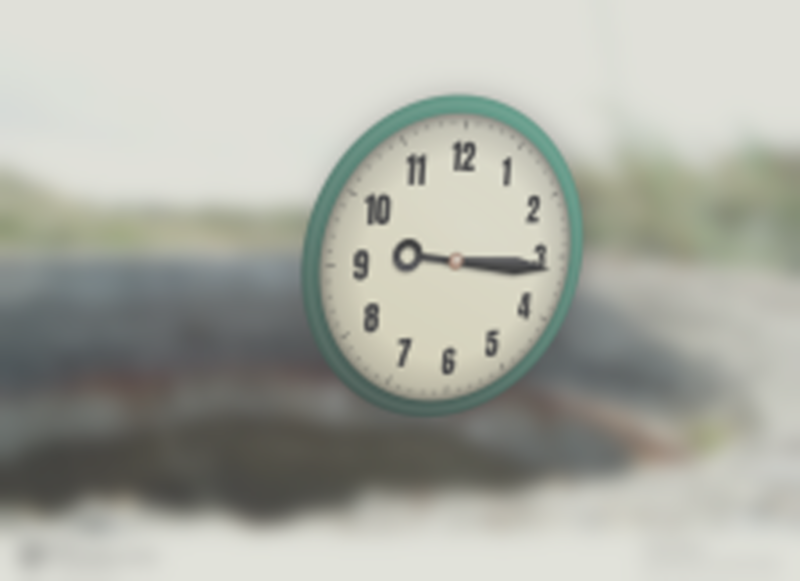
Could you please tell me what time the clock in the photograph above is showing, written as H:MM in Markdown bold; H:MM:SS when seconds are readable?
**9:16**
